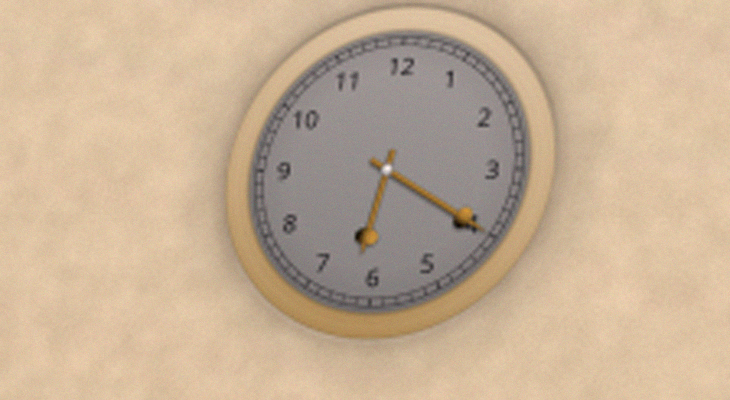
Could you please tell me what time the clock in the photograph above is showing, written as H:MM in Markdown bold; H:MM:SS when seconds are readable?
**6:20**
